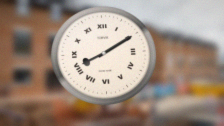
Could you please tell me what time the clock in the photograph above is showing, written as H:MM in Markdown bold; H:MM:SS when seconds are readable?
**8:10**
